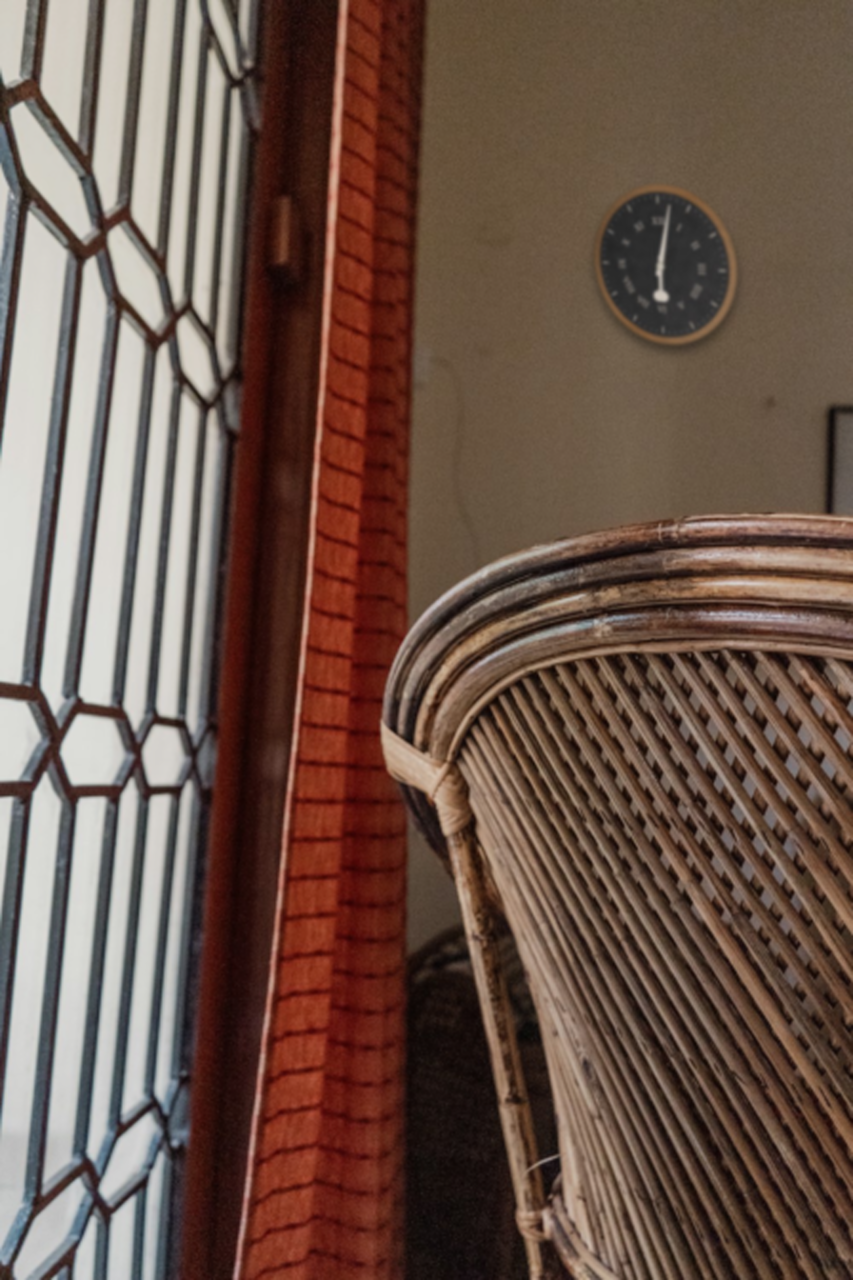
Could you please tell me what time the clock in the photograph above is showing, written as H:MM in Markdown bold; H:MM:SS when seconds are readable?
**6:02**
